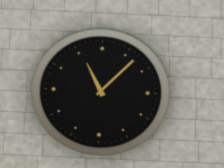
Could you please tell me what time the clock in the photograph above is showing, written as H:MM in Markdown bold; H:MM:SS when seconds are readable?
**11:07**
